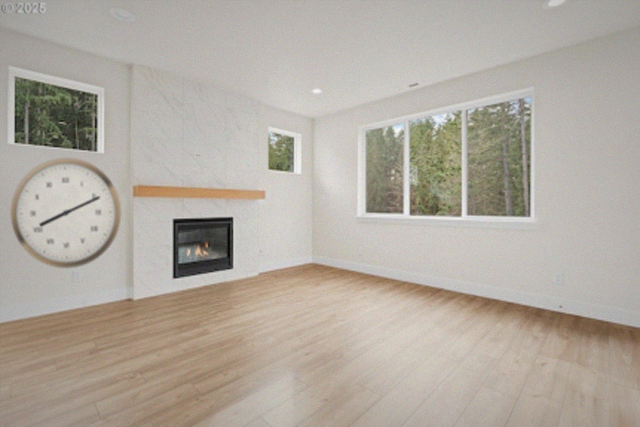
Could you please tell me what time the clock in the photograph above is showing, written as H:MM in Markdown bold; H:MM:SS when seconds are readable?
**8:11**
